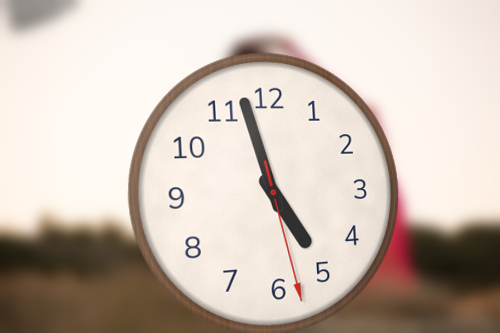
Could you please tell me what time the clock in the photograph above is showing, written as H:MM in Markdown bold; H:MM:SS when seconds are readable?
**4:57:28**
